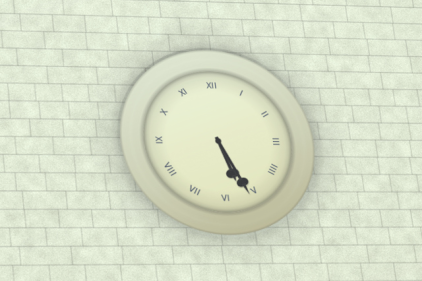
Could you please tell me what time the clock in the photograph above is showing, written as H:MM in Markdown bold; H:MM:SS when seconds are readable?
**5:26**
